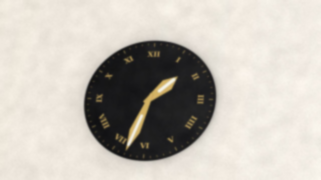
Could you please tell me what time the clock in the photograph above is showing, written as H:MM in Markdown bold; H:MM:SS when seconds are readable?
**1:33**
